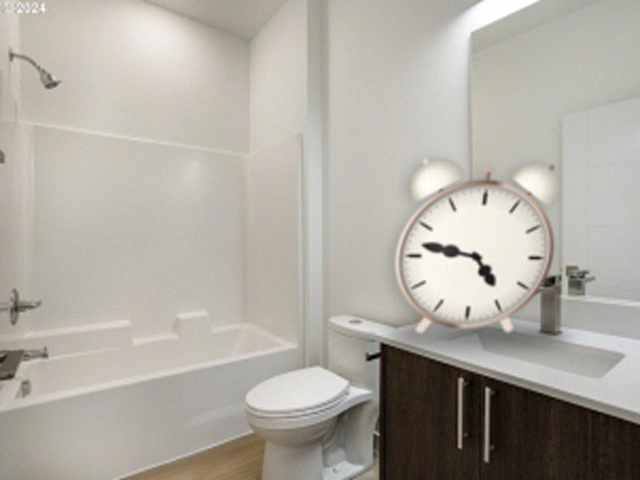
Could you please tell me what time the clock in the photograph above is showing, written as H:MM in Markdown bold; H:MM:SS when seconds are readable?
**4:47**
